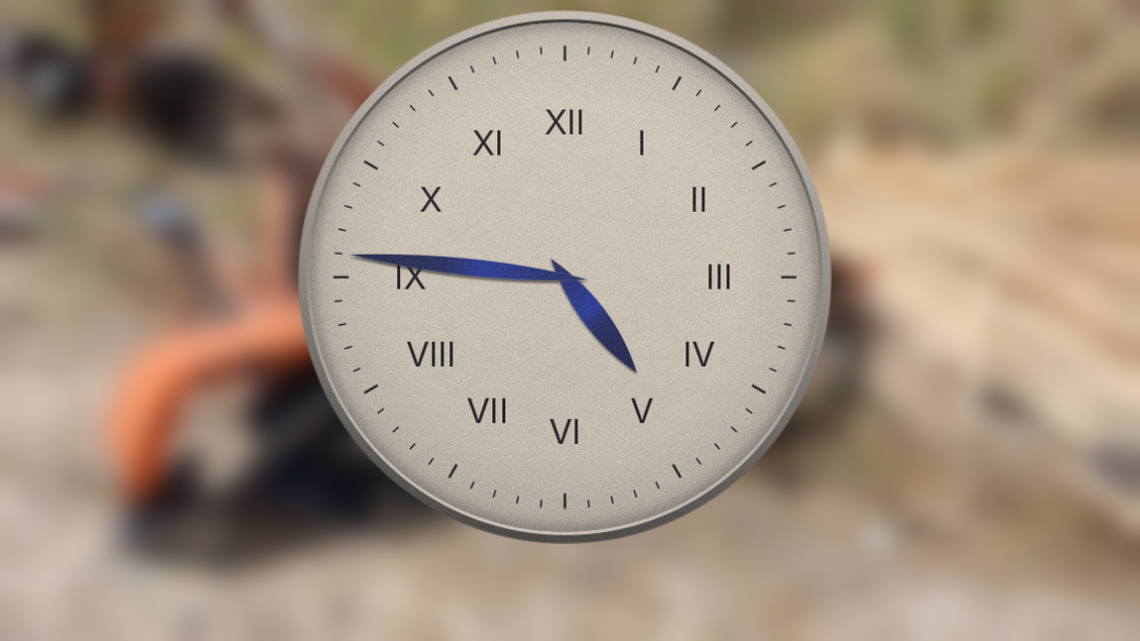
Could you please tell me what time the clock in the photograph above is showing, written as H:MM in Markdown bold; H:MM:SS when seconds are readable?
**4:46**
